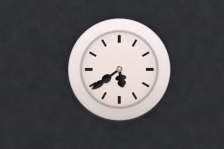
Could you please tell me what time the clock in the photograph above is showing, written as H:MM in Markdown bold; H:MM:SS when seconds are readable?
**5:39**
